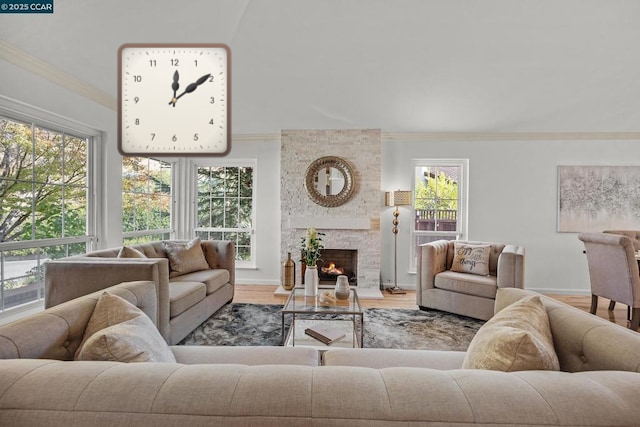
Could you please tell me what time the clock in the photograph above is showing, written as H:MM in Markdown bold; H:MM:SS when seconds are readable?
**12:09**
